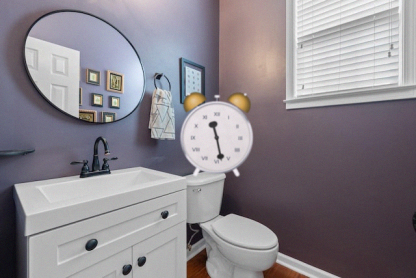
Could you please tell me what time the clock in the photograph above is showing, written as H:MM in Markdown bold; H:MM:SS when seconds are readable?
**11:28**
